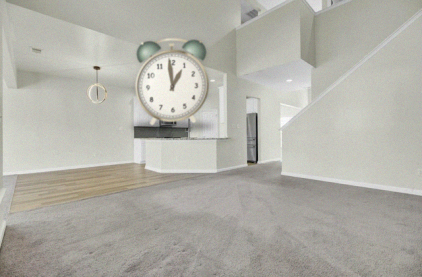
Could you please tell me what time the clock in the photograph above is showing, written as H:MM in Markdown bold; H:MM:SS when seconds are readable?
**12:59**
